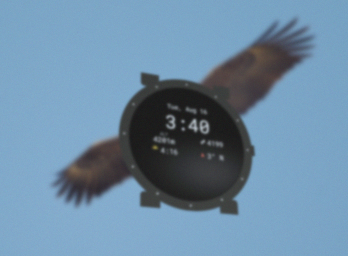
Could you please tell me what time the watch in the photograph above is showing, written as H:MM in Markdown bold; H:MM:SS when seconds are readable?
**3:40**
